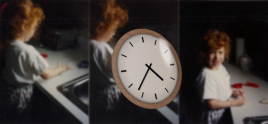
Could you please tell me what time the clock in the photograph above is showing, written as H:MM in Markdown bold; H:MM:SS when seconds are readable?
**4:37**
